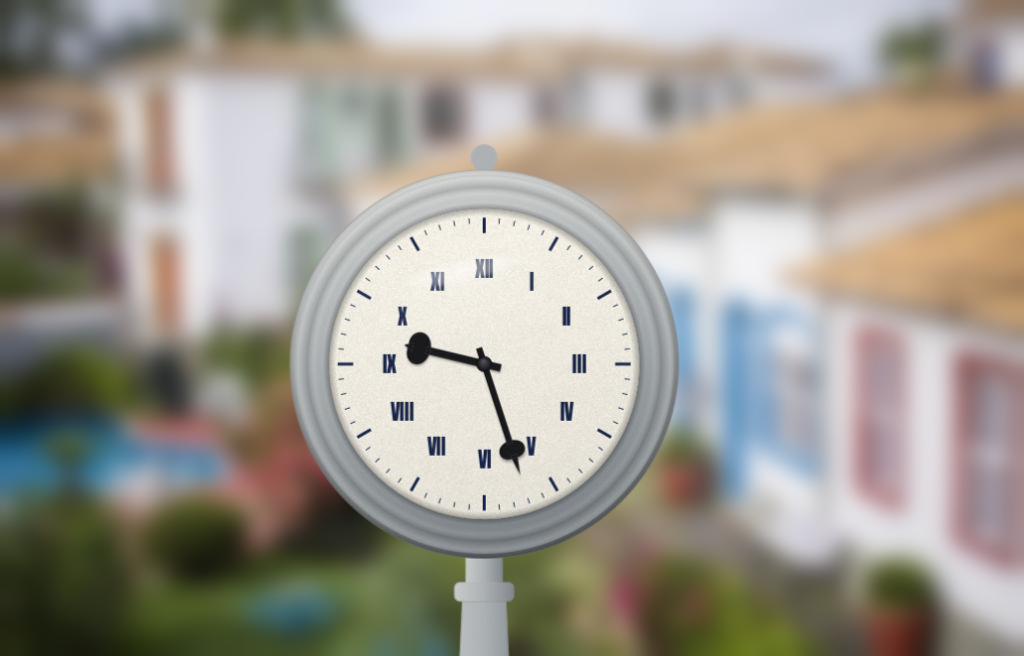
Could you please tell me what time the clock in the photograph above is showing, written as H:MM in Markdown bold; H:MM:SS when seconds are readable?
**9:27**
